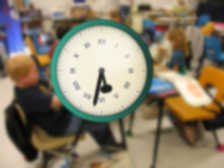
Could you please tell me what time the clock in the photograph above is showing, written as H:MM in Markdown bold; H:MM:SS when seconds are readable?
**5:32**
